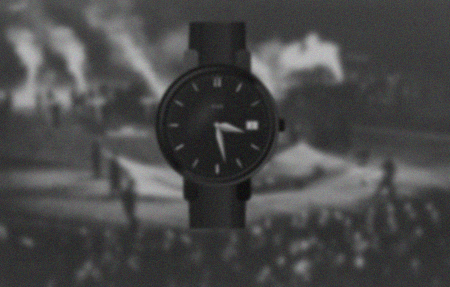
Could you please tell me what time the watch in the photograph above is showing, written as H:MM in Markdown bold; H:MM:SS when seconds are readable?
**3:28**
